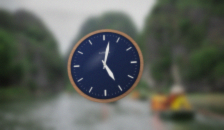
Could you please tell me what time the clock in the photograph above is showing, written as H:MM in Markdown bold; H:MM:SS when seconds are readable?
**5:02**
